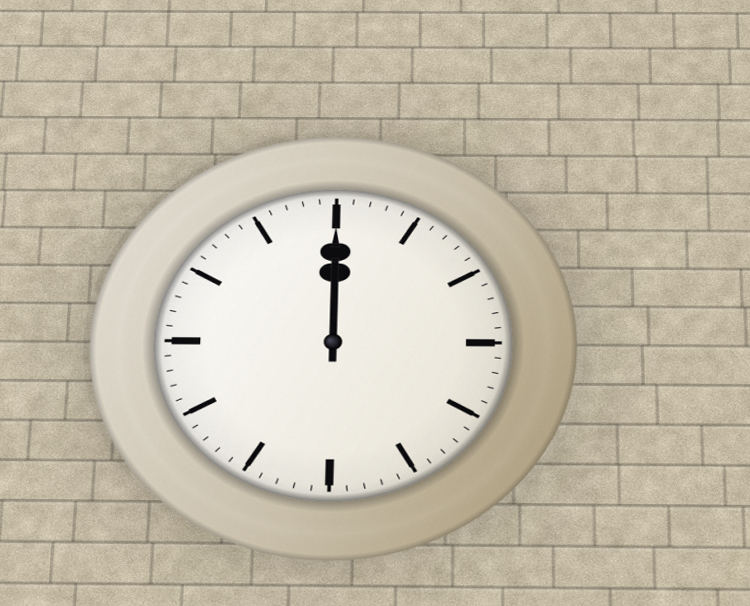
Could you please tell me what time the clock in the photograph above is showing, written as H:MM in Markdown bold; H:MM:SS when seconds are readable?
**12:00**
